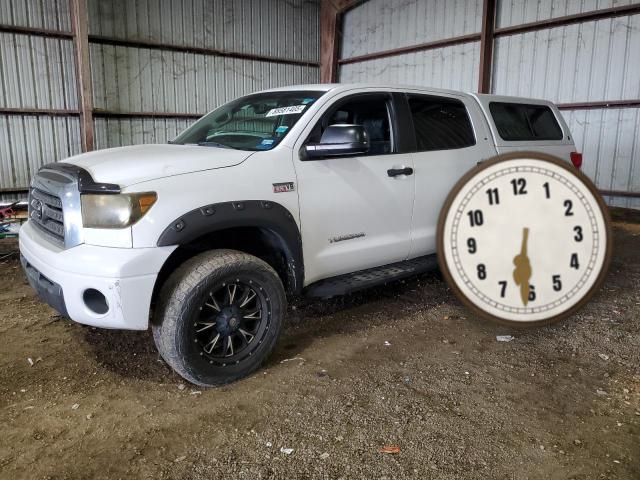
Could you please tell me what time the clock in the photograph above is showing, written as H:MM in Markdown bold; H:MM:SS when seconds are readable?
**6:31**
